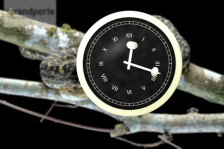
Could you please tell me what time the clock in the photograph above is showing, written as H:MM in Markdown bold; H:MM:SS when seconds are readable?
**12:18**
